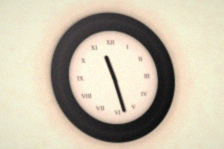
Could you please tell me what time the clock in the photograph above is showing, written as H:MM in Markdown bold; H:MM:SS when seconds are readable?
**11:28**
